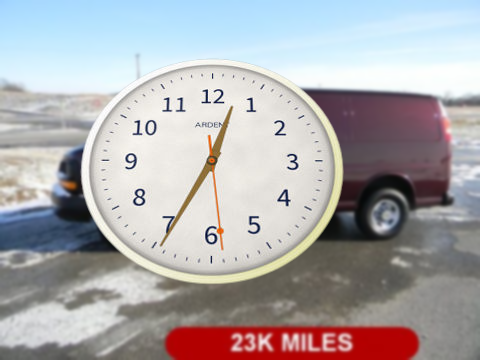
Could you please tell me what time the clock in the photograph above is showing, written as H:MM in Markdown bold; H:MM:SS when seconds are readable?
**12:34:29**
